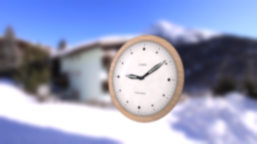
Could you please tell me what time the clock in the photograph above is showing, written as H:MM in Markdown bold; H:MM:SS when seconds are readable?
**9:09**
